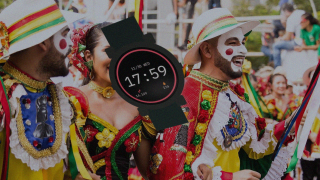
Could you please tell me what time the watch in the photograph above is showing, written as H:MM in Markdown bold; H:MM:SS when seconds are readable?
**17:59**
